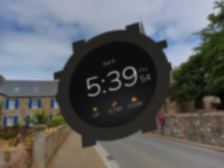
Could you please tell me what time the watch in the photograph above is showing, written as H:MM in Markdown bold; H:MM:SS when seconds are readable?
**5:39**
